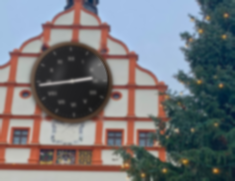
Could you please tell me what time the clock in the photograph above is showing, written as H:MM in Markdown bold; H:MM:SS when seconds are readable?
**2:44**
